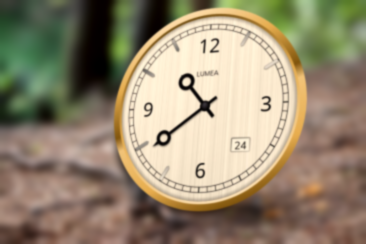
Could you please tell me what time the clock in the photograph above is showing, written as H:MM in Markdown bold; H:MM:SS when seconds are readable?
**10:39**
